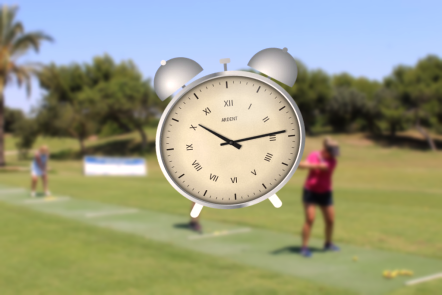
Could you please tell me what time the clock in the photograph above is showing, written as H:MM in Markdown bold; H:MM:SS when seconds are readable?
**10:14**
